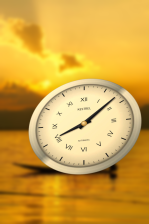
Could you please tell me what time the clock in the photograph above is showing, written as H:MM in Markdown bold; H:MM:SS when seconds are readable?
**8:08**
